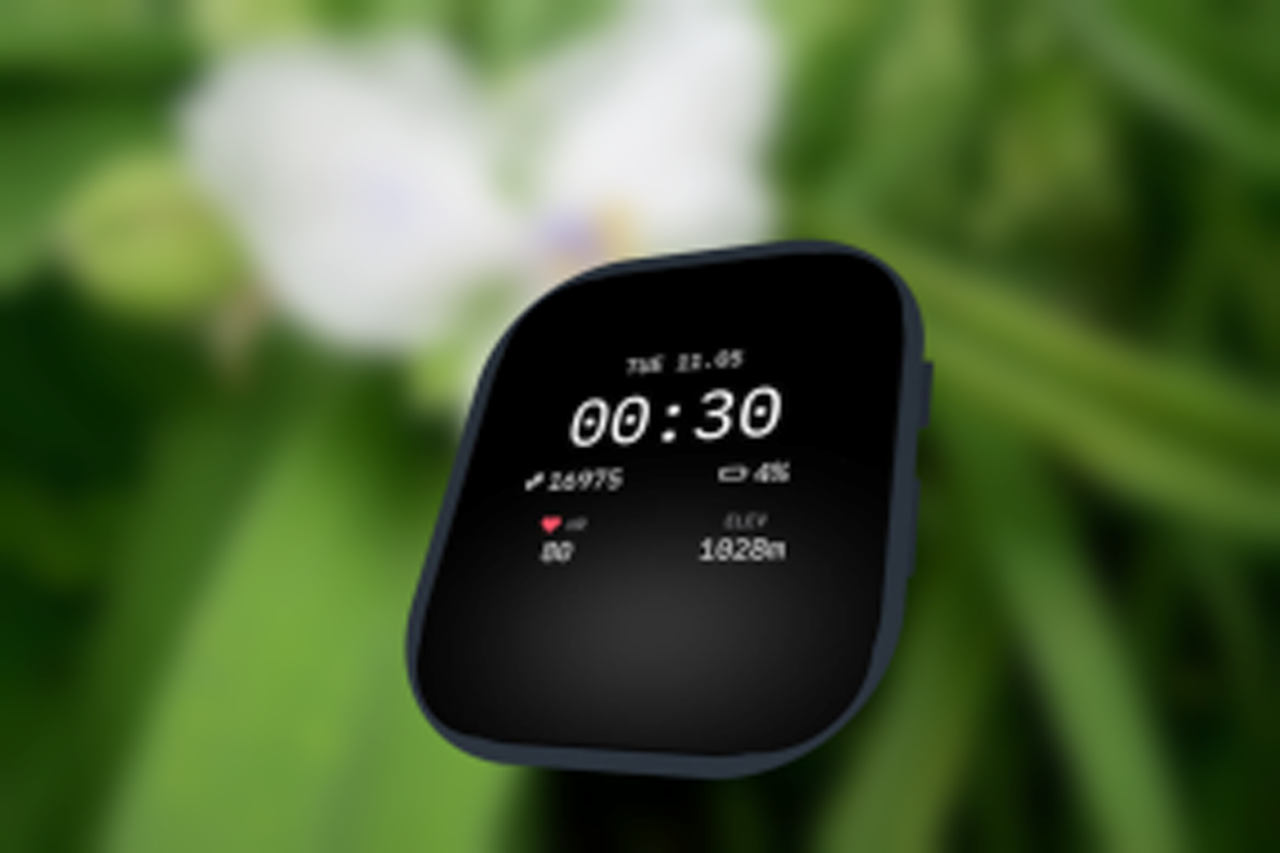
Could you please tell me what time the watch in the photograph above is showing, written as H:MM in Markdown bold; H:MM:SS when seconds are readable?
**0:30**
